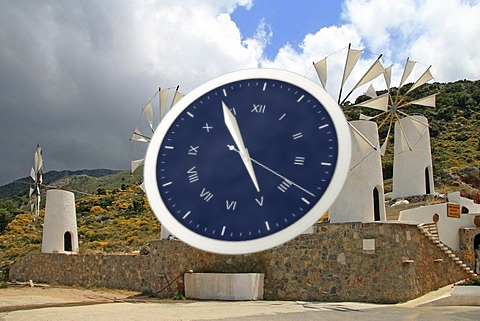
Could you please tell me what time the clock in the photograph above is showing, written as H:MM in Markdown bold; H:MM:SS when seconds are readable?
**4:54:19**
